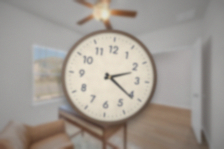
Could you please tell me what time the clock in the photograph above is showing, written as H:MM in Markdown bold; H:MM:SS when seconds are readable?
**2:21**
